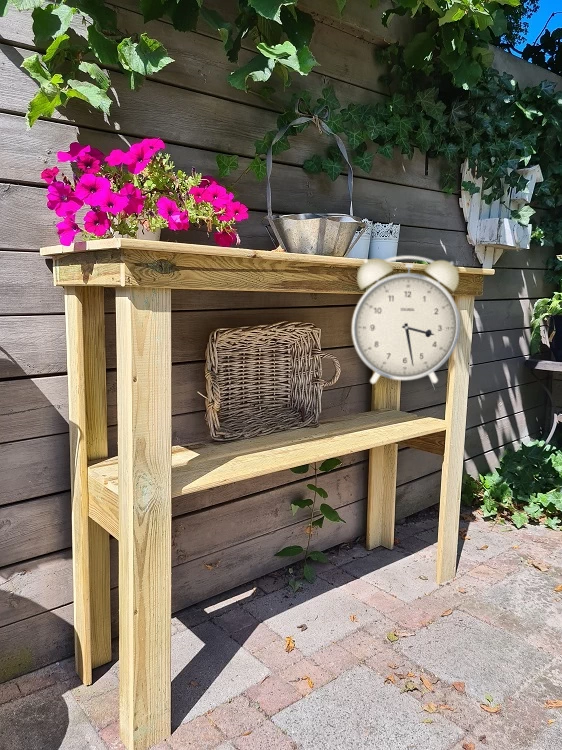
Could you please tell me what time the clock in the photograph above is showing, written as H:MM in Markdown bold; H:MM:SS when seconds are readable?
**3:28**
